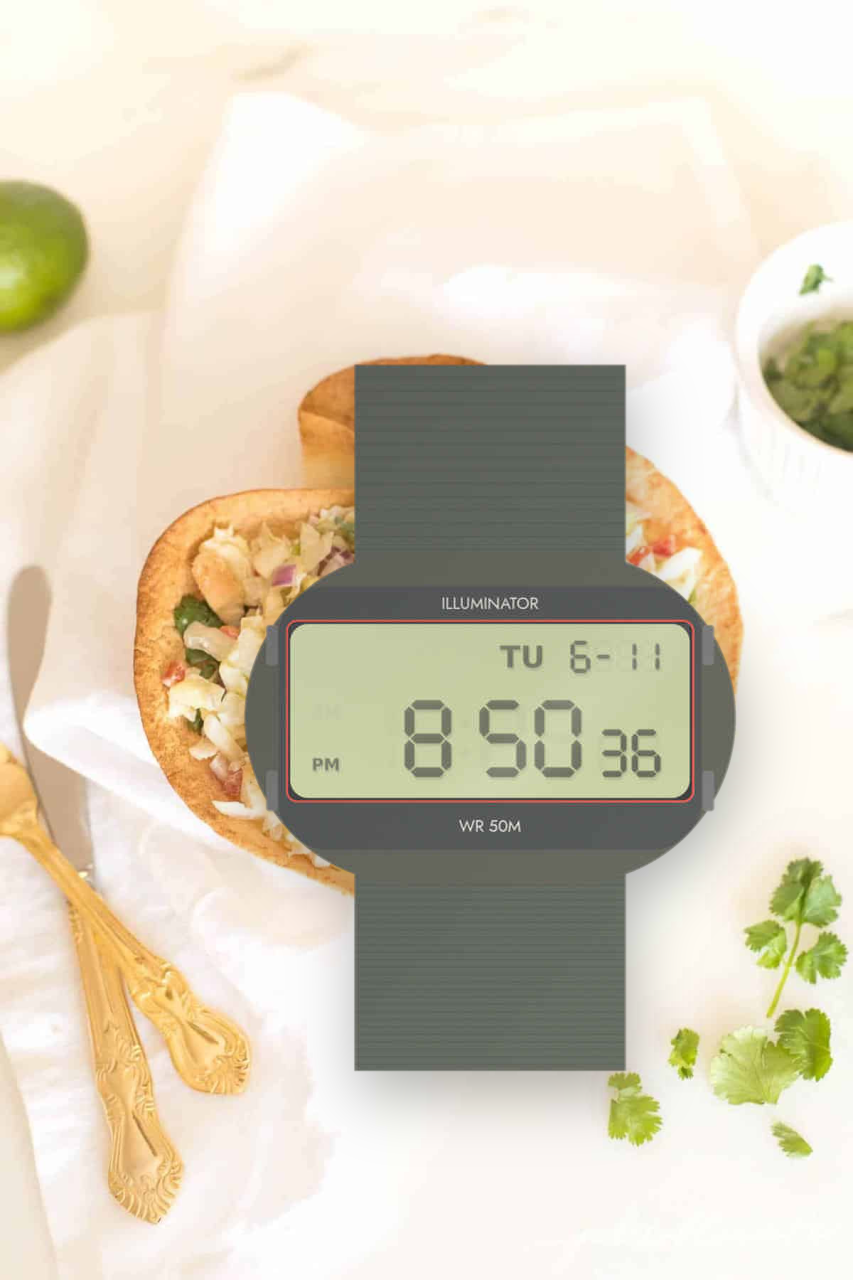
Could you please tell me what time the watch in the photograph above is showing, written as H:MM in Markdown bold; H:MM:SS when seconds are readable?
**8:50:36**
